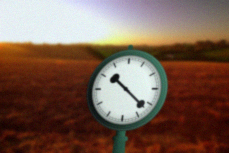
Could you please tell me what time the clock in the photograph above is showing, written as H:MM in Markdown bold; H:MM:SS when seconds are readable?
**10:22**
